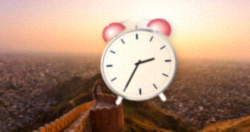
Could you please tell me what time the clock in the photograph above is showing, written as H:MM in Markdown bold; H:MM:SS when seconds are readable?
**2:35**
